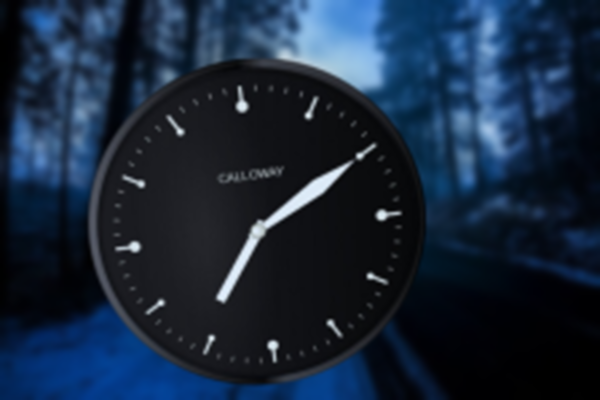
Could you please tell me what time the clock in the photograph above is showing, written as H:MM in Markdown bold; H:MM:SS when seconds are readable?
**7:10**
